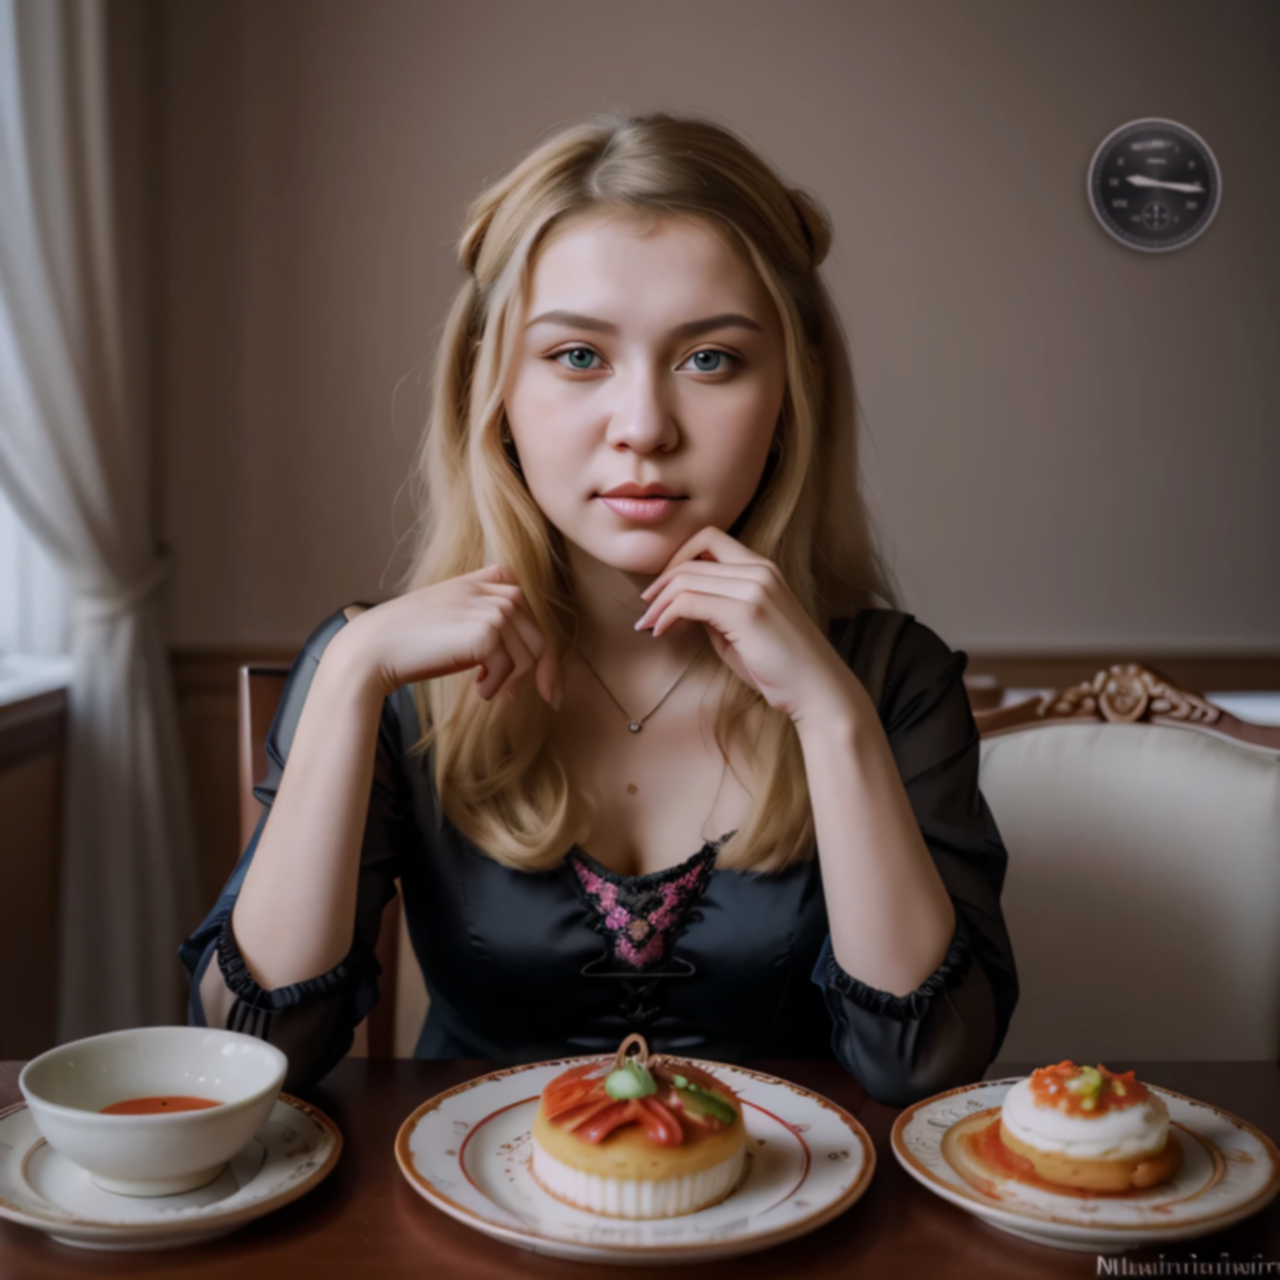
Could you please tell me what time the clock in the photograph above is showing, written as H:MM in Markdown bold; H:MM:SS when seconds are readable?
**9:16**
